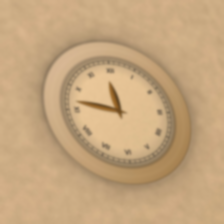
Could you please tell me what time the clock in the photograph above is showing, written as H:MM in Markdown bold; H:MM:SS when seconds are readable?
**11:47**
